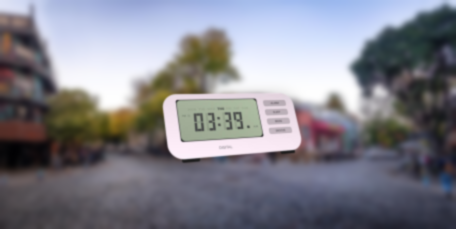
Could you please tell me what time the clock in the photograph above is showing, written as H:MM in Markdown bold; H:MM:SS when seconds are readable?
**3:39**
